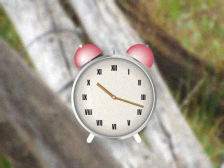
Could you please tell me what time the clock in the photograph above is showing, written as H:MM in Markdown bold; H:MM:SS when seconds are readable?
**10:18**
